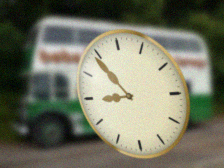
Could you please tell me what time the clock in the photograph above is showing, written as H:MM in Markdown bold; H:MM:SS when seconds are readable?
**8:54**
